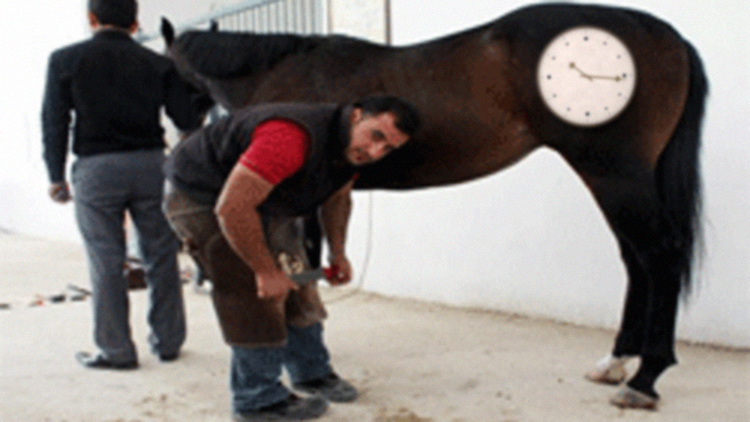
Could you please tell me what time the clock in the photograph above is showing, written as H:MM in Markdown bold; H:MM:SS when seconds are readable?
**10:16**
